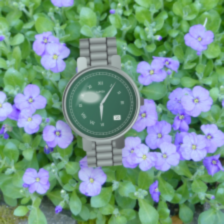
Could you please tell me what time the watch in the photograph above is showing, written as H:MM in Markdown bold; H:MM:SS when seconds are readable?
**6:06**
